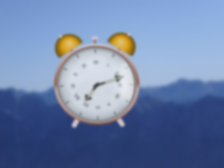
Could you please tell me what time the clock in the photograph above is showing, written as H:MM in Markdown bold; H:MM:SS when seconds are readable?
**7:12**
